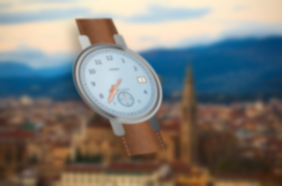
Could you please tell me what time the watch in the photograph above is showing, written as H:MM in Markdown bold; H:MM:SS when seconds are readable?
**7:37**
